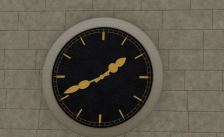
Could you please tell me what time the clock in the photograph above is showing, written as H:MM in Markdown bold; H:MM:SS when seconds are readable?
**1:41**
